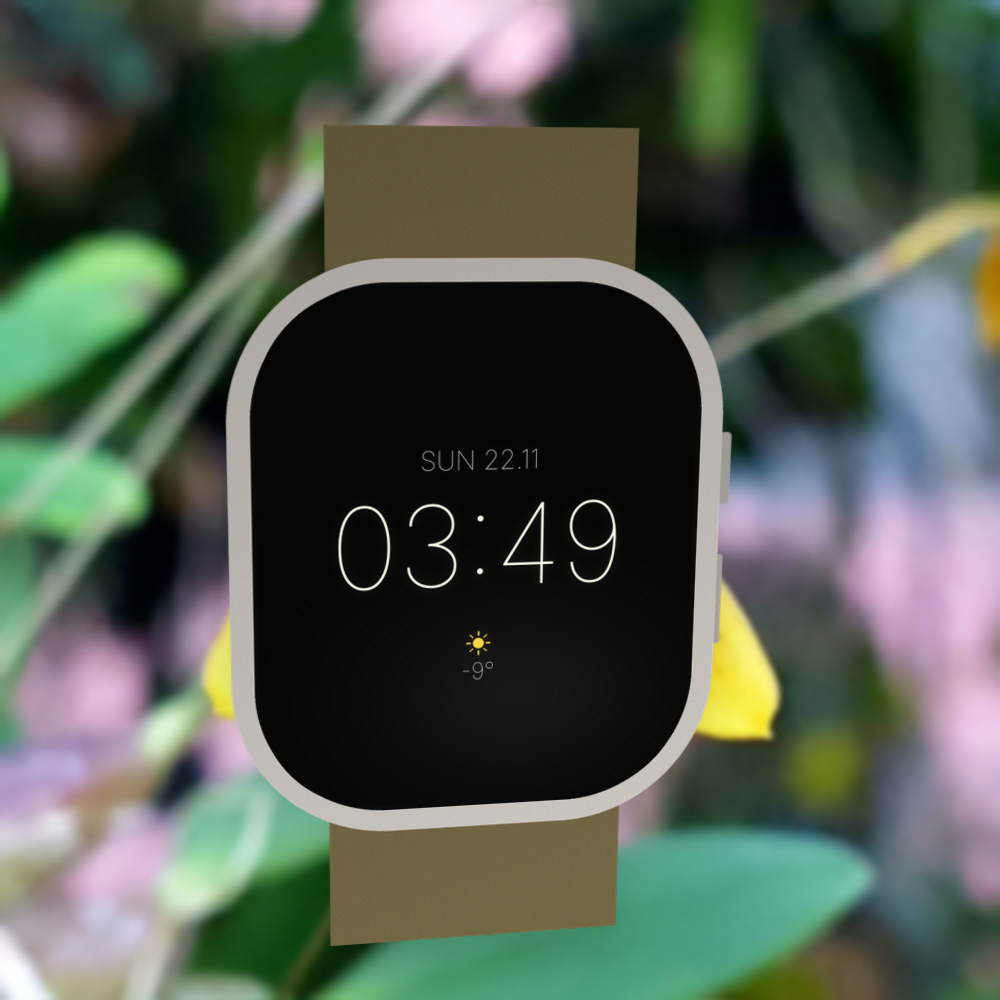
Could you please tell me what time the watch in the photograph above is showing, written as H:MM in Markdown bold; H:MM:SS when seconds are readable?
**3:49**
